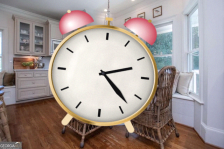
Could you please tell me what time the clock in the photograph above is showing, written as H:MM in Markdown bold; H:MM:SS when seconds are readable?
**2:23**
